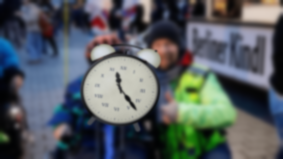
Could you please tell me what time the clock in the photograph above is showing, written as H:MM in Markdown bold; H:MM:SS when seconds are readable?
**11:23**
